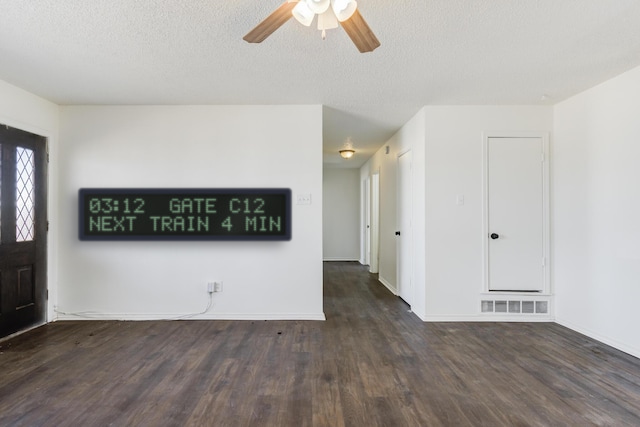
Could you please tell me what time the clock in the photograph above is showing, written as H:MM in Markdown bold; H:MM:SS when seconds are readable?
**3:12**
